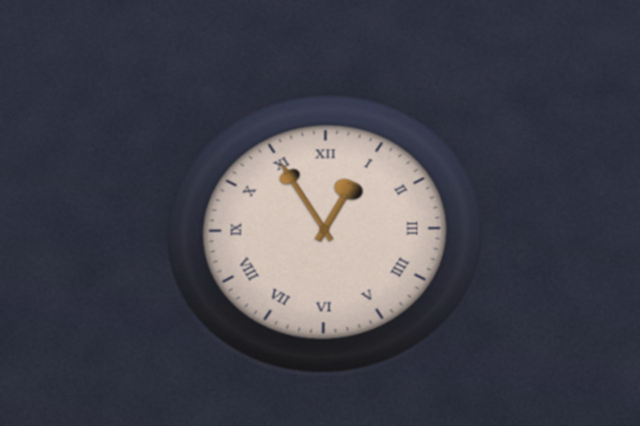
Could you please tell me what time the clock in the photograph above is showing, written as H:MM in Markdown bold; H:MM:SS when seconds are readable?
**12:55**
